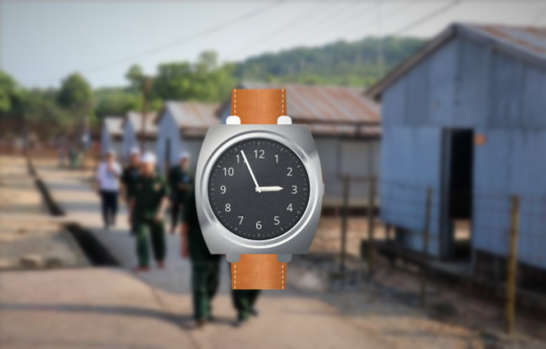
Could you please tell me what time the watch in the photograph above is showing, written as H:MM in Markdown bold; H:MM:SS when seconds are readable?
**2:56**
